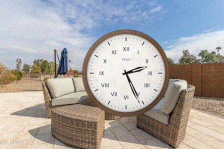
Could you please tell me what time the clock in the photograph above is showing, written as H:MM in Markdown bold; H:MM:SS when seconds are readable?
**2:26**
